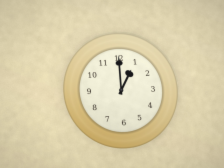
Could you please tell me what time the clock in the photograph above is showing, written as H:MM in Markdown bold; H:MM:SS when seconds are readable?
**1:00**
